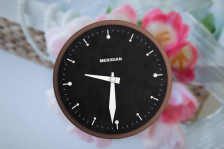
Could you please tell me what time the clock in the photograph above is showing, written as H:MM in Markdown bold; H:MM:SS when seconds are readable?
**9:31**
